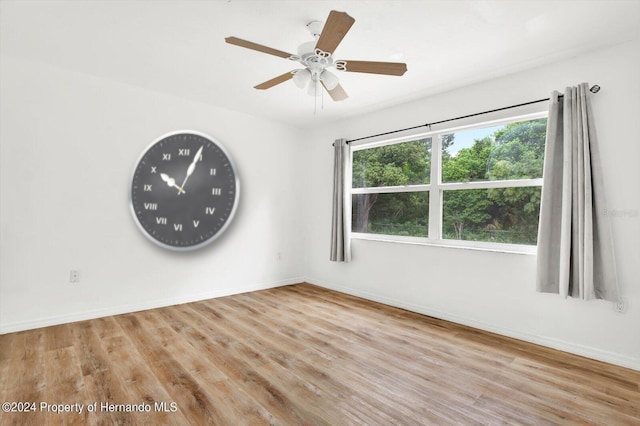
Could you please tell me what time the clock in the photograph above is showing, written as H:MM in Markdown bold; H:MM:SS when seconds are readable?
**10:04**
